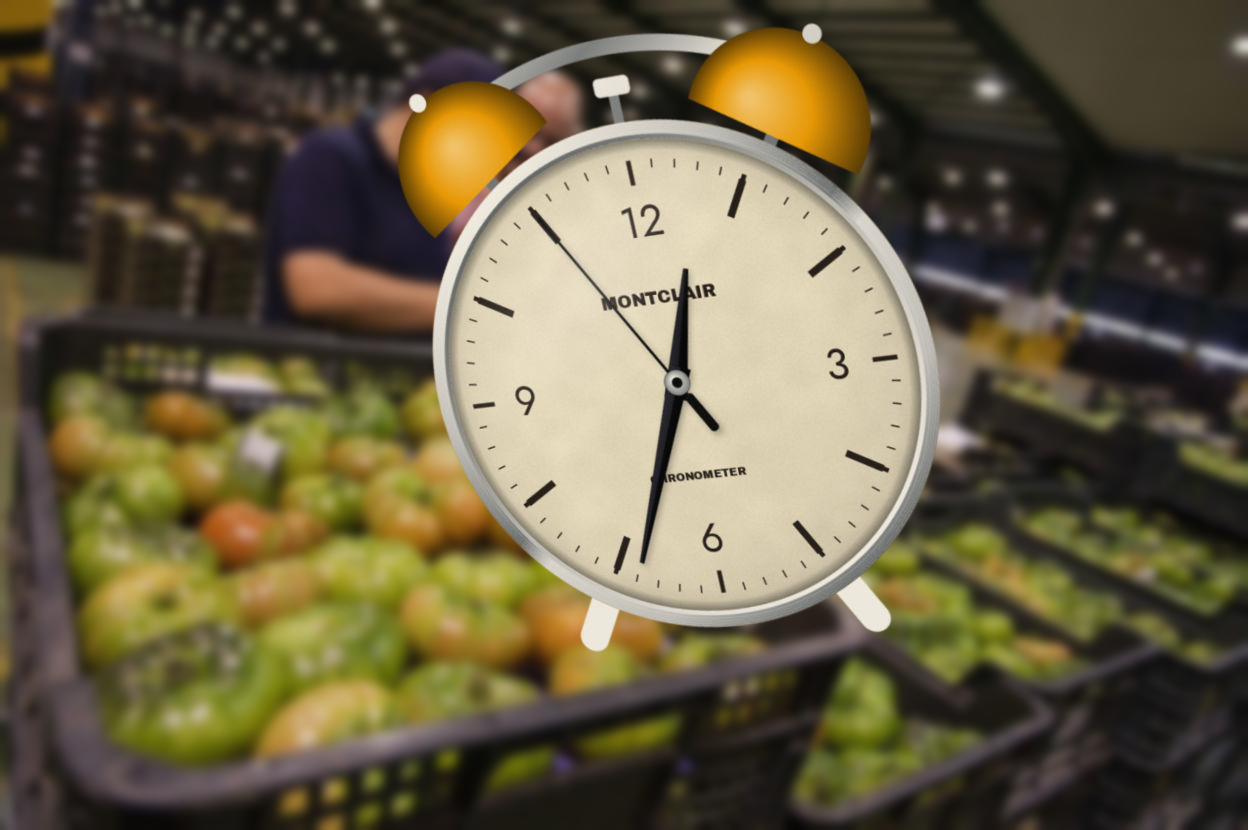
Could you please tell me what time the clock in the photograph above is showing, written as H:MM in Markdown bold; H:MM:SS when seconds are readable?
**12:33:55**
